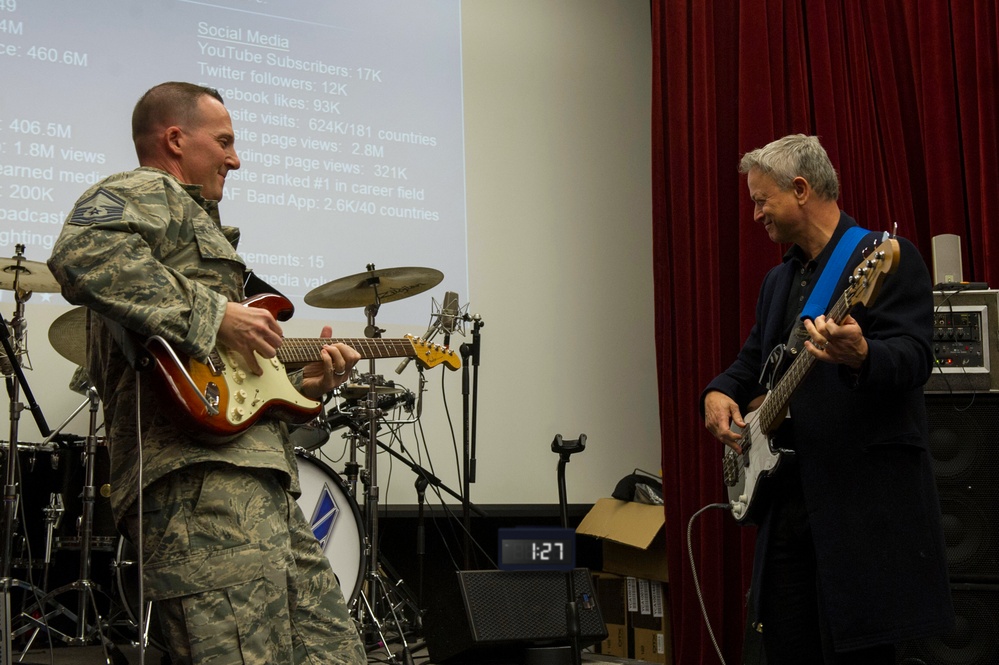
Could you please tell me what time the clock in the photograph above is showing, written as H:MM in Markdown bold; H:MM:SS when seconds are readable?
**1:27**
